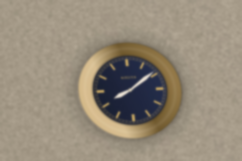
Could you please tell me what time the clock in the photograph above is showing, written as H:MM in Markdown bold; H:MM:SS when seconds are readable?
**8:09**
